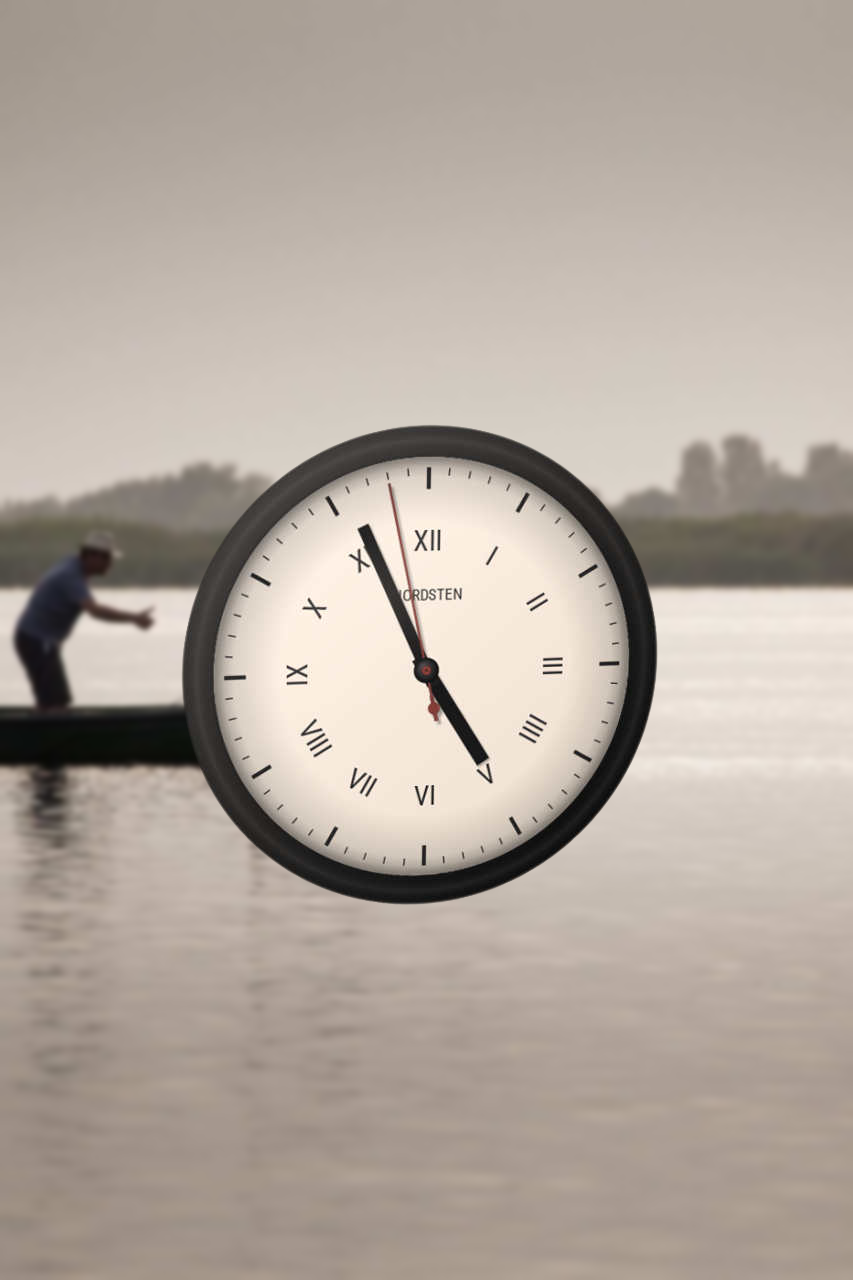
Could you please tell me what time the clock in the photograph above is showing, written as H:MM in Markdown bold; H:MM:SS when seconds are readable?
**4:55:58**
